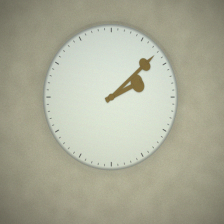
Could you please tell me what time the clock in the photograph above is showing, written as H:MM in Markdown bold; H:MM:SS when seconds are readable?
**2:08**
